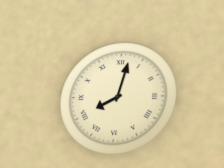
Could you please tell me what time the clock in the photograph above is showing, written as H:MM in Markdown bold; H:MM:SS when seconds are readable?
**8:02**
